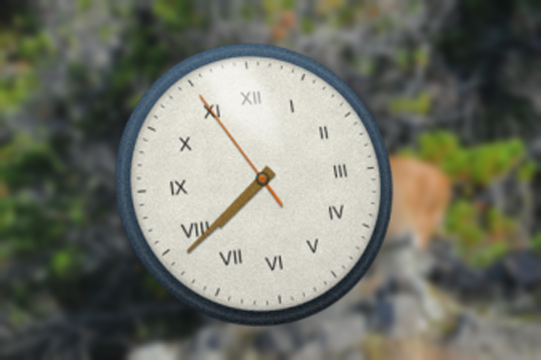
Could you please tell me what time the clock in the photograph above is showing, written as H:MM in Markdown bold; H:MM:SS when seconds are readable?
**7:38:55**
